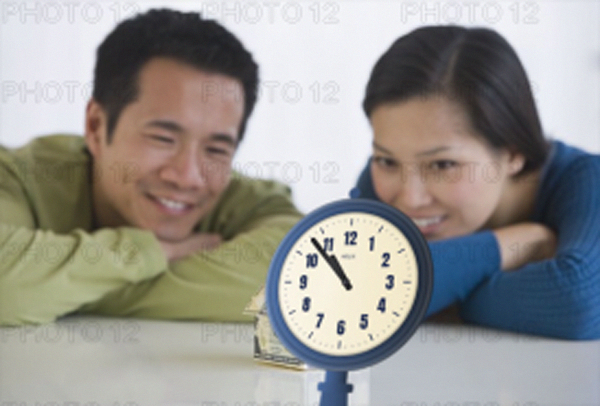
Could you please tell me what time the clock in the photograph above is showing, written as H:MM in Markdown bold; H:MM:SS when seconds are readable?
**10:53**
